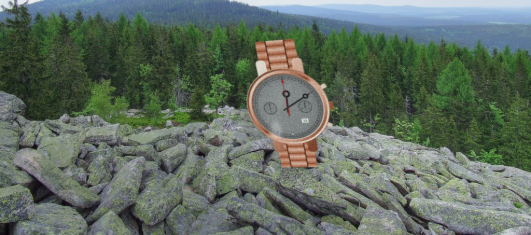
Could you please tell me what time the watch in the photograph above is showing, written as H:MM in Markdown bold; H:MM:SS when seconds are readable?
**12:10**
